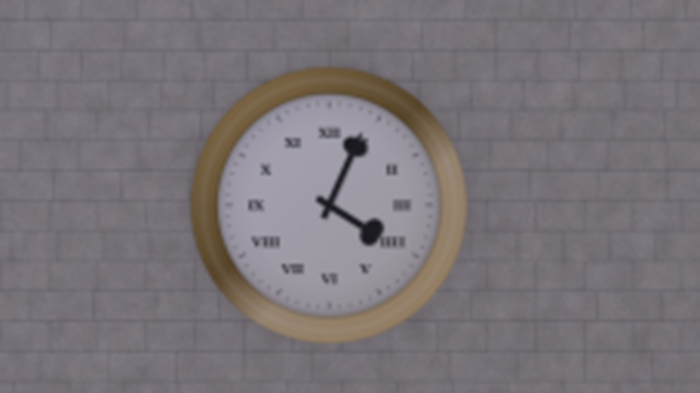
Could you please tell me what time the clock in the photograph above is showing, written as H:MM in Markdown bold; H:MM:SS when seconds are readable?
**4:04**
